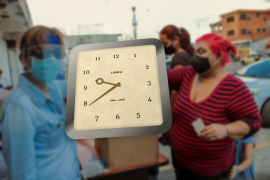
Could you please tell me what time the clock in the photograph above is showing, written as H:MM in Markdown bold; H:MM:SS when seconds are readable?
**9:39**
